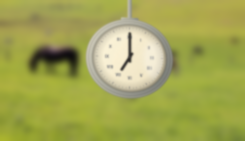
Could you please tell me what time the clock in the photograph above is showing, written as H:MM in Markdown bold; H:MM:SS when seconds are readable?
**7:00**
